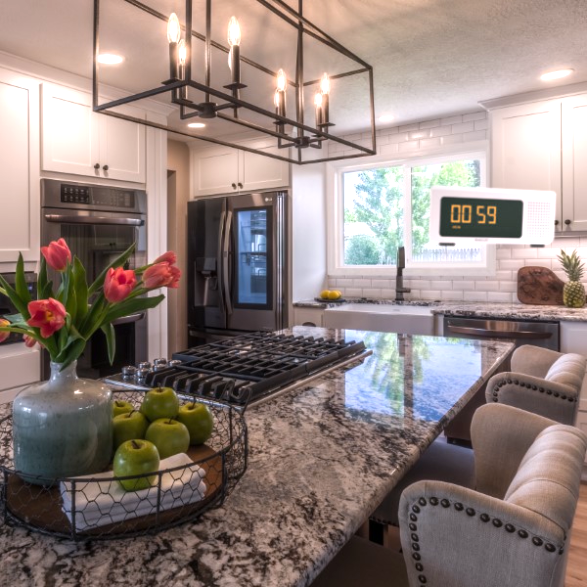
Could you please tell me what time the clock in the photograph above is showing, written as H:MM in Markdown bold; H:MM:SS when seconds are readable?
**0:59**
